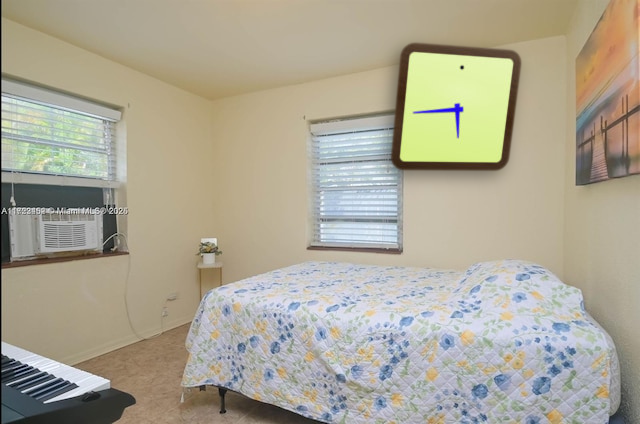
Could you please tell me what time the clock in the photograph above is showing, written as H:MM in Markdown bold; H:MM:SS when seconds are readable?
**5:44**
